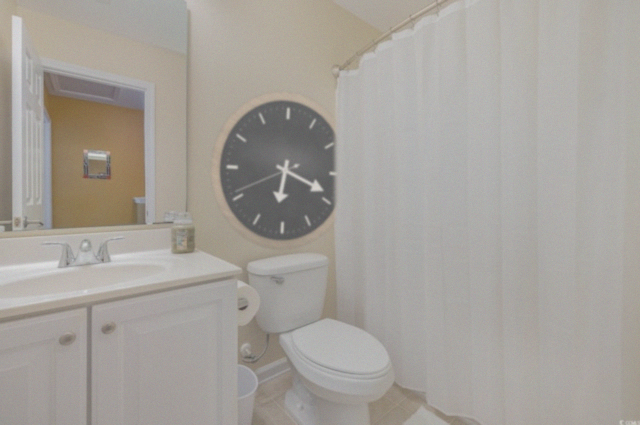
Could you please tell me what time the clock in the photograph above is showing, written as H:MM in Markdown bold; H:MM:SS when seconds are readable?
**6:18:41**
